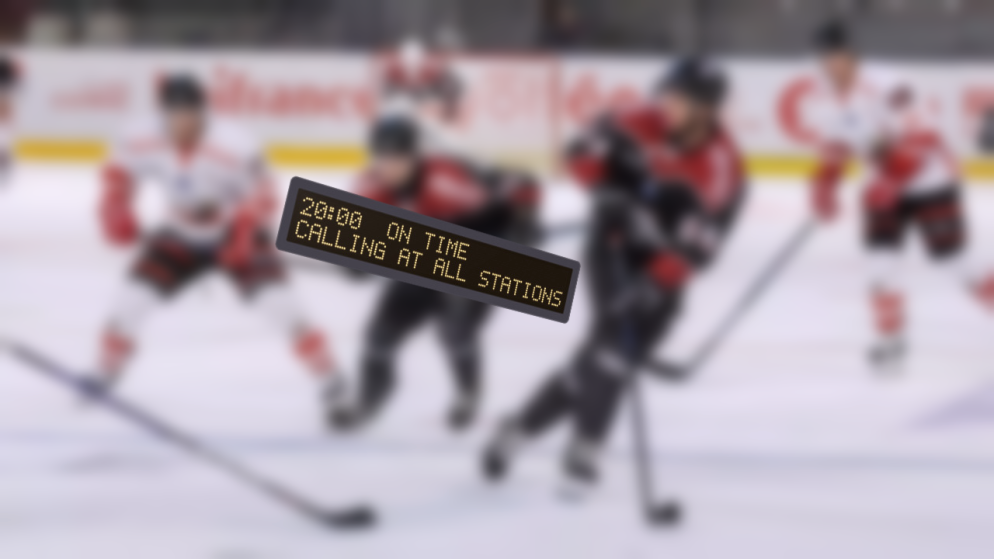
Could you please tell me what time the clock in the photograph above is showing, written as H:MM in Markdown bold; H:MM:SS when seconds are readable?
**20:00**
